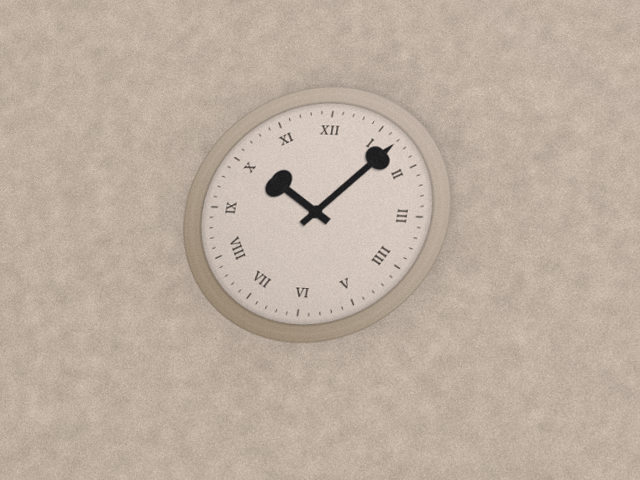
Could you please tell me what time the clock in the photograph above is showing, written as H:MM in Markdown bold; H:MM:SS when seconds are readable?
**10:07**
